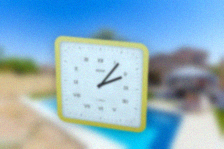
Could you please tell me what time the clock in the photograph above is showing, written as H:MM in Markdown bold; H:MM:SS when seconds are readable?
**2:06**
